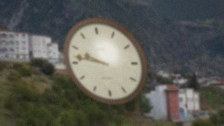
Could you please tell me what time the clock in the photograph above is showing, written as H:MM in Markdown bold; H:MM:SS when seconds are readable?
**9:47**
